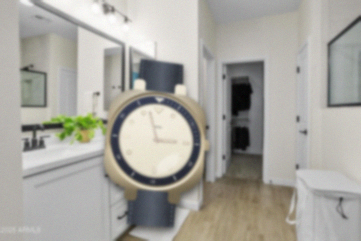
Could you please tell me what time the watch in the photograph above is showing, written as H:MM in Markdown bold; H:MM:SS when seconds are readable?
**2:57**
